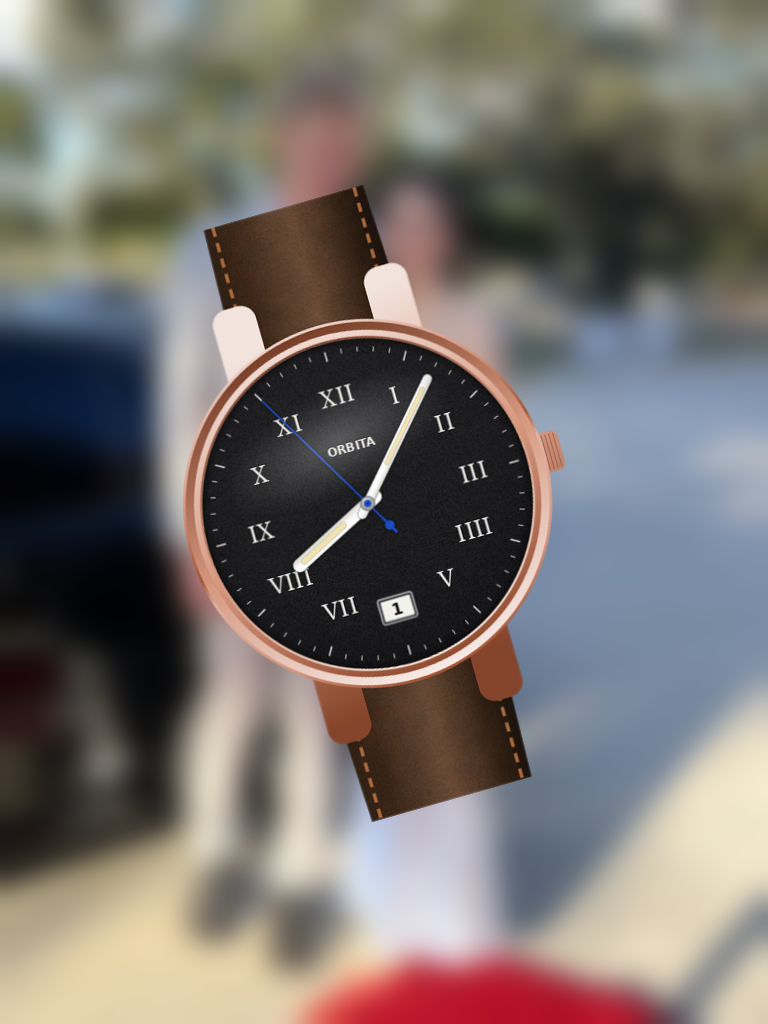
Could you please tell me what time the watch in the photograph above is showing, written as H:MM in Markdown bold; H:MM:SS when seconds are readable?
**8:06:55**
